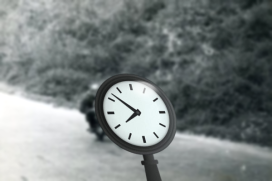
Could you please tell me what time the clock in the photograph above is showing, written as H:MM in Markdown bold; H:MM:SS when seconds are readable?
**7:52**
